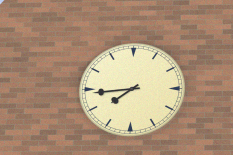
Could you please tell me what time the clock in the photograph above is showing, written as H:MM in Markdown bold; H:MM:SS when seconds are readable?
**7:44**
